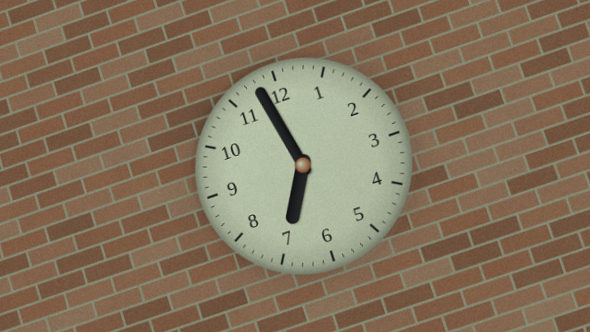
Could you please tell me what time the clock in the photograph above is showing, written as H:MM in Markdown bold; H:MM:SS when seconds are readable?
**6:58**
